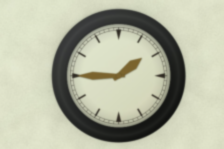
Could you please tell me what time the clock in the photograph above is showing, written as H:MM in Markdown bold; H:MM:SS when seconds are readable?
**1:45**
